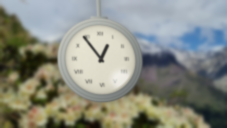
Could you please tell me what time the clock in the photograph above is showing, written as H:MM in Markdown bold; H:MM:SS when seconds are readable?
**12:54**
